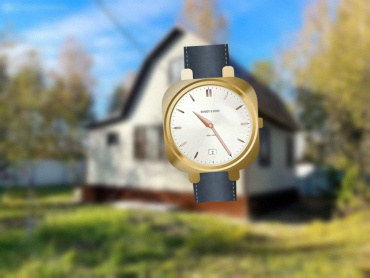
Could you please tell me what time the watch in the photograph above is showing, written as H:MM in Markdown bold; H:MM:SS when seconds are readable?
**10:25**
